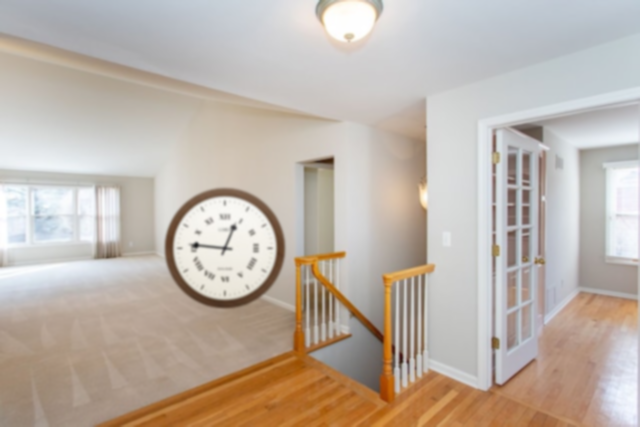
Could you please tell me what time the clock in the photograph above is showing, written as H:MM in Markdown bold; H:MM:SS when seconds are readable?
**12:46**
